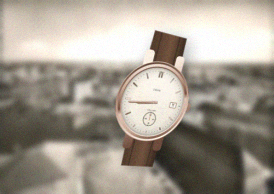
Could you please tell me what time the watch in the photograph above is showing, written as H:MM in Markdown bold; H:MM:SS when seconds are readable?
**8:44**
